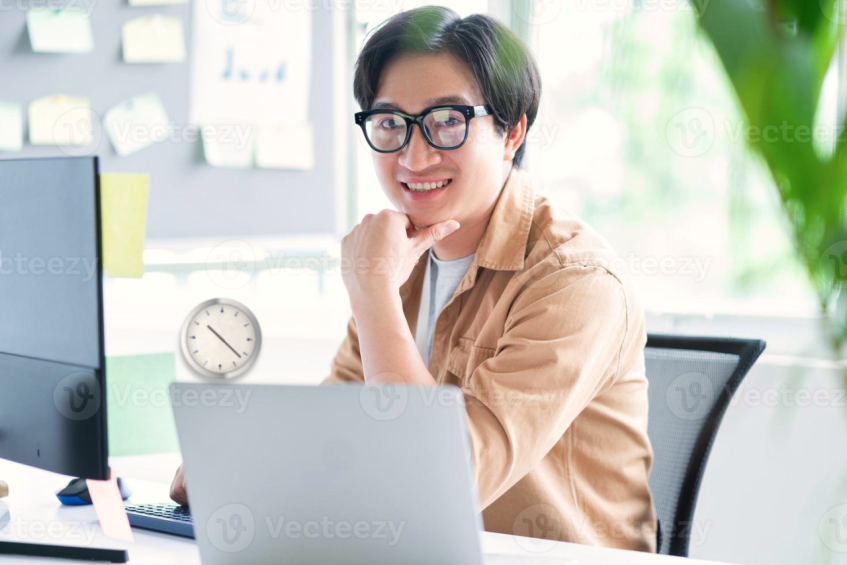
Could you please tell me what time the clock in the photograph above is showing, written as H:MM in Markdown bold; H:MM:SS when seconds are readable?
**10:22**
